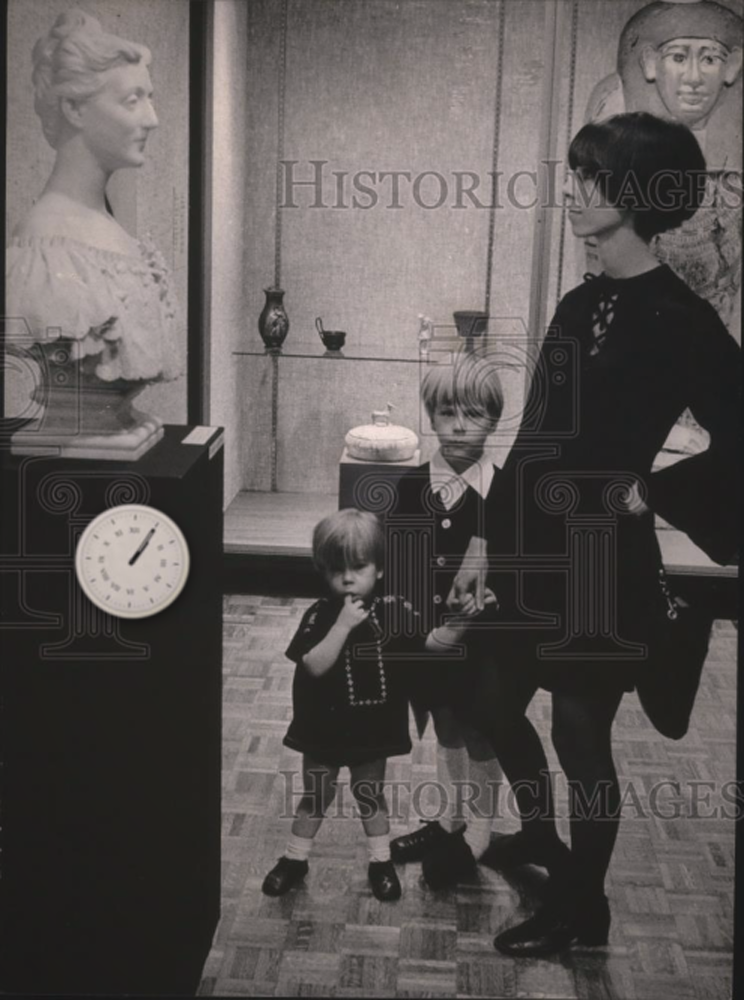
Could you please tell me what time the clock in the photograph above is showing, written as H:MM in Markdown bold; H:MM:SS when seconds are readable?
**1:05**
